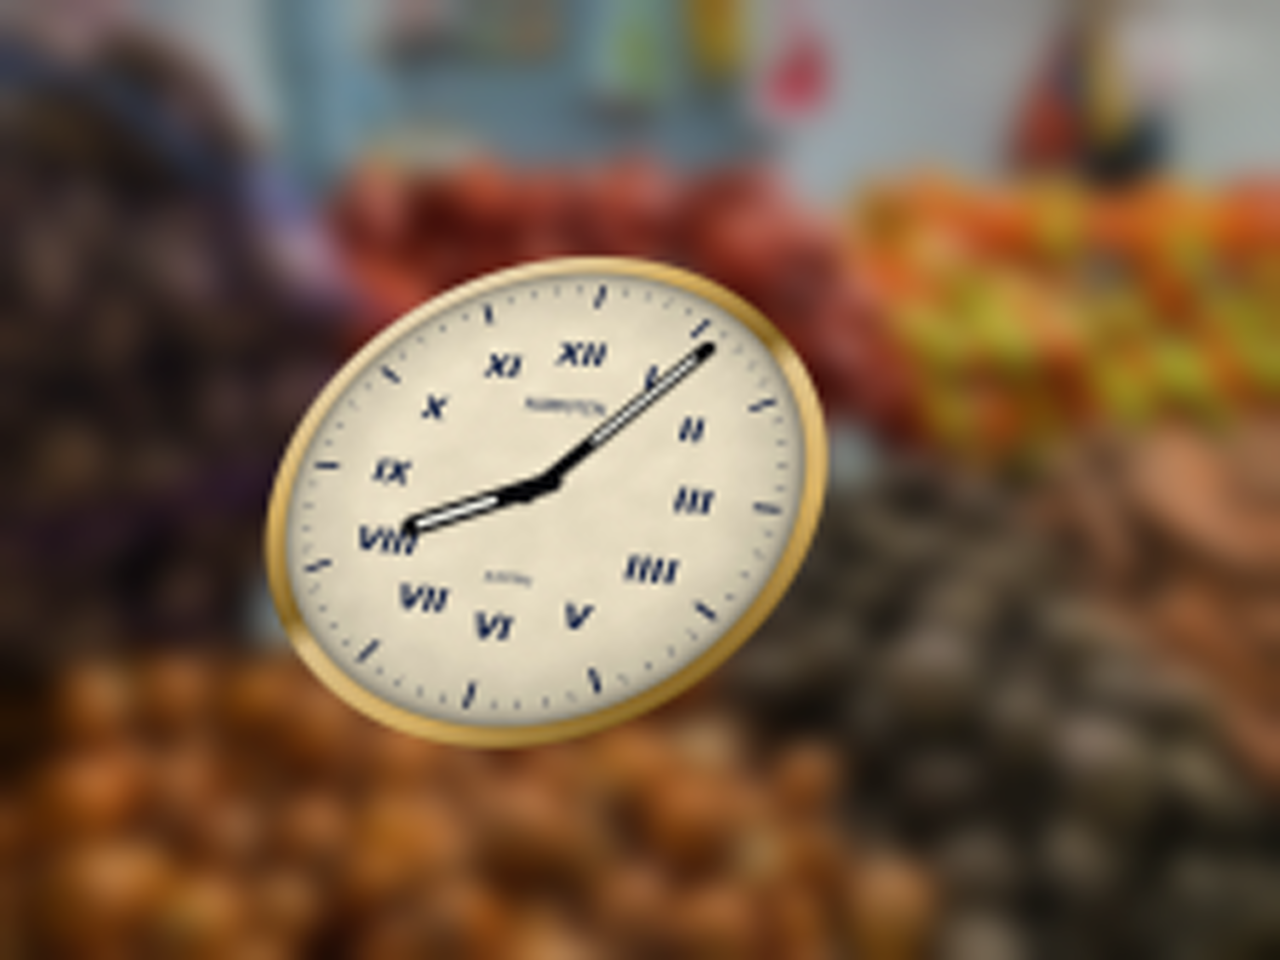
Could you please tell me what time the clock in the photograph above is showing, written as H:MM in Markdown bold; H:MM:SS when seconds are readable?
**8:06**
